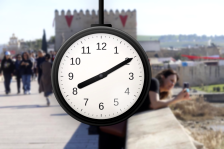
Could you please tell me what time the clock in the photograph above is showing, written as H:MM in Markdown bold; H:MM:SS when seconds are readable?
**8:10**
